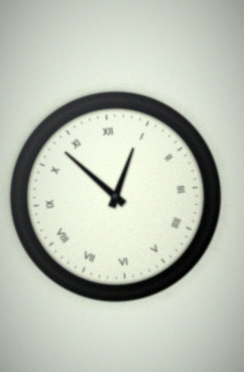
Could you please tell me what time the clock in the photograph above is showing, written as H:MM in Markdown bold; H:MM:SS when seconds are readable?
**12:53**
